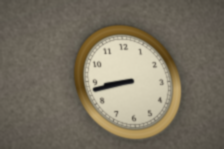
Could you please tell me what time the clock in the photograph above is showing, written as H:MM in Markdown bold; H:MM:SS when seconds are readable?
**8:43**
